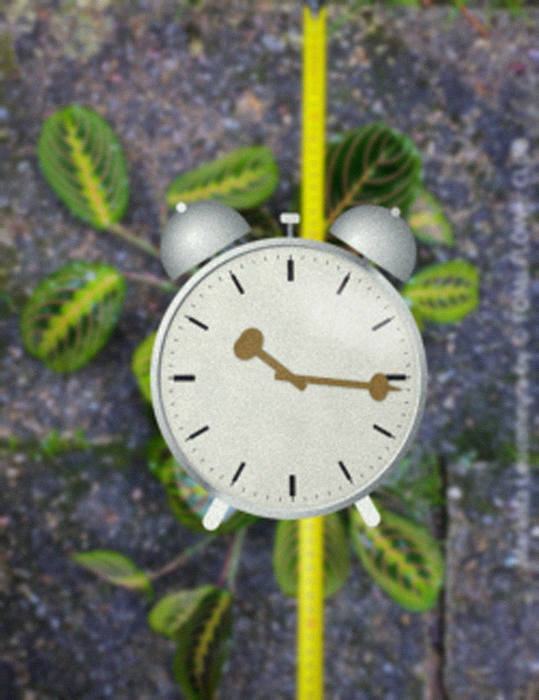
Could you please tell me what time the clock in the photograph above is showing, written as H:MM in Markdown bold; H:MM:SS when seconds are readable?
**10:16**
